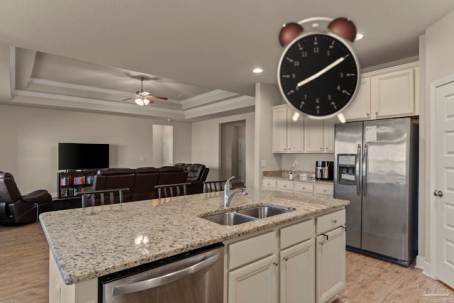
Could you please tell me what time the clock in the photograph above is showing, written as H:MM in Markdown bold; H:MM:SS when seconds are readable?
**8:10**
